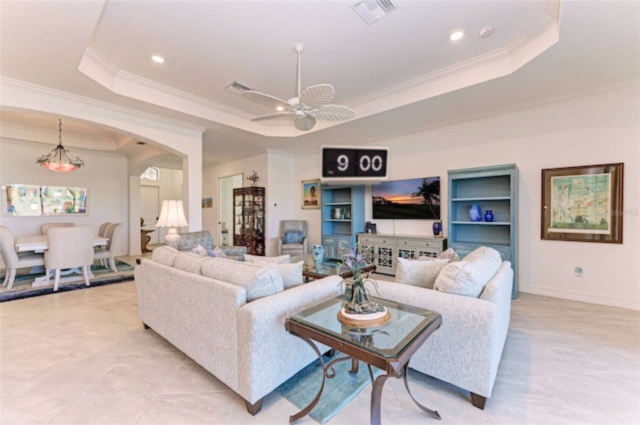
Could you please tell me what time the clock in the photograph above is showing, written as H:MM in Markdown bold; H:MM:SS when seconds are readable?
**9:00**
